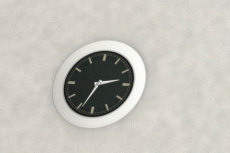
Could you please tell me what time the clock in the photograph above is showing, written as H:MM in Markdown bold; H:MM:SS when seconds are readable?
**2:34**
